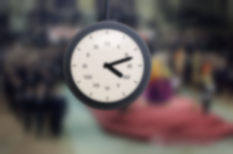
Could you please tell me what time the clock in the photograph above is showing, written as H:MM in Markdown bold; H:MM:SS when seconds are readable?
**4:12**
